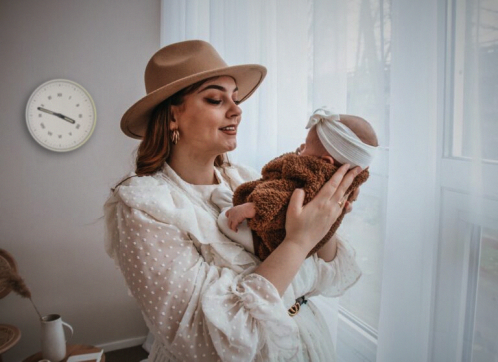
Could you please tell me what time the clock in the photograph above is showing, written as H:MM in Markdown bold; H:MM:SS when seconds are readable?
**3:48**
